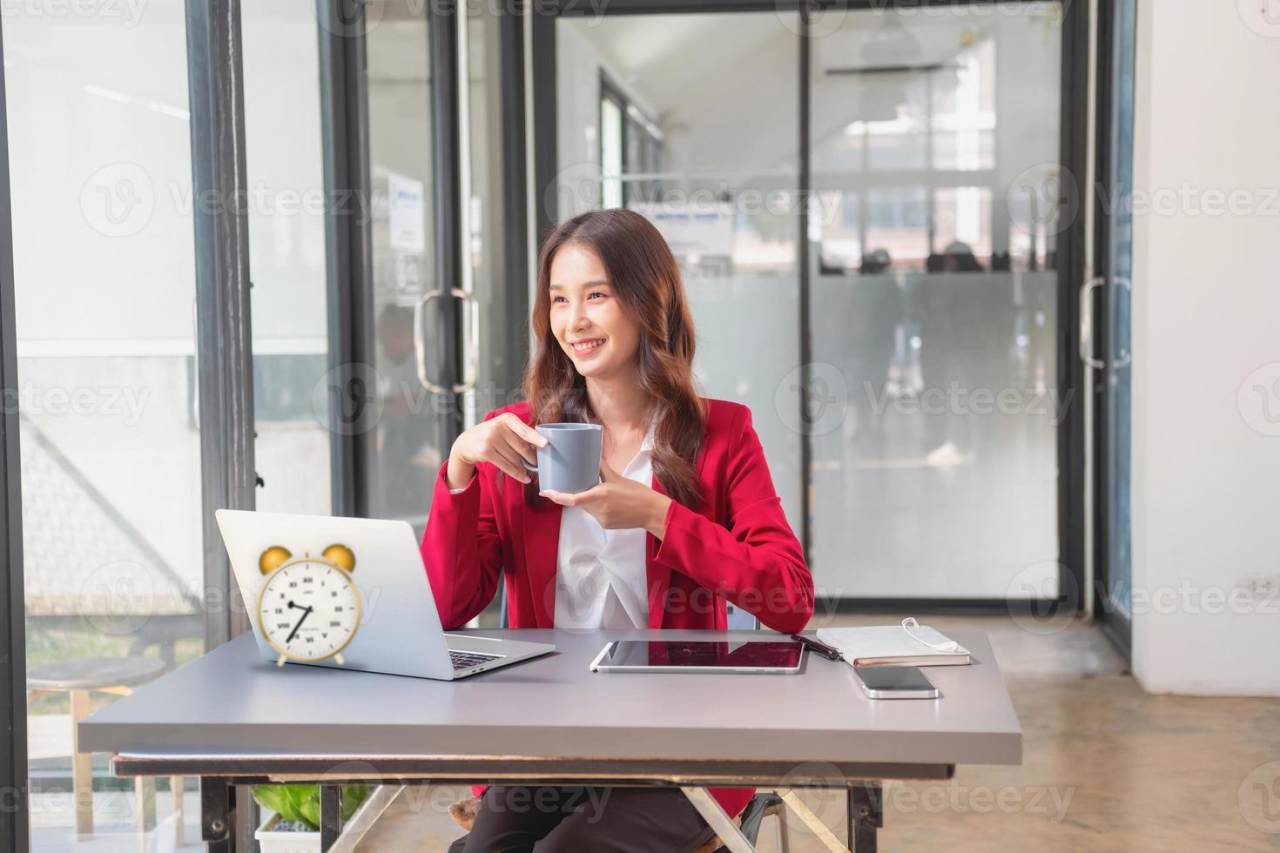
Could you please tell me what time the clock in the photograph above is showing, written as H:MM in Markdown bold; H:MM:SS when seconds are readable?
**9:36**
